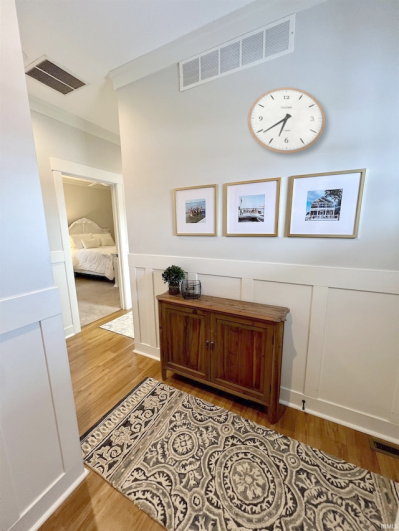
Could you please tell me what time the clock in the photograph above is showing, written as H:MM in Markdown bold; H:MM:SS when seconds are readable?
**6:39**
